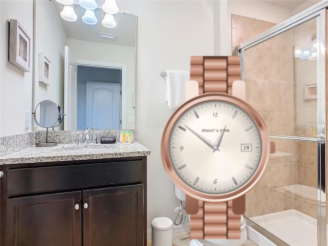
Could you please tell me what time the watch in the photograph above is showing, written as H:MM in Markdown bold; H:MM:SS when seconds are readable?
**12:51**
